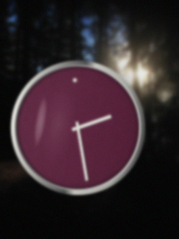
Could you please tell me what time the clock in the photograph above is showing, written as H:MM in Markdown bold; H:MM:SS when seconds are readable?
**2:29**
